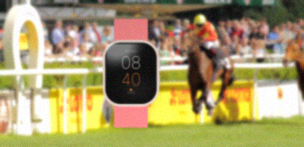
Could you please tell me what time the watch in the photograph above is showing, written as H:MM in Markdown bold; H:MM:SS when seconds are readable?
**8:40**
